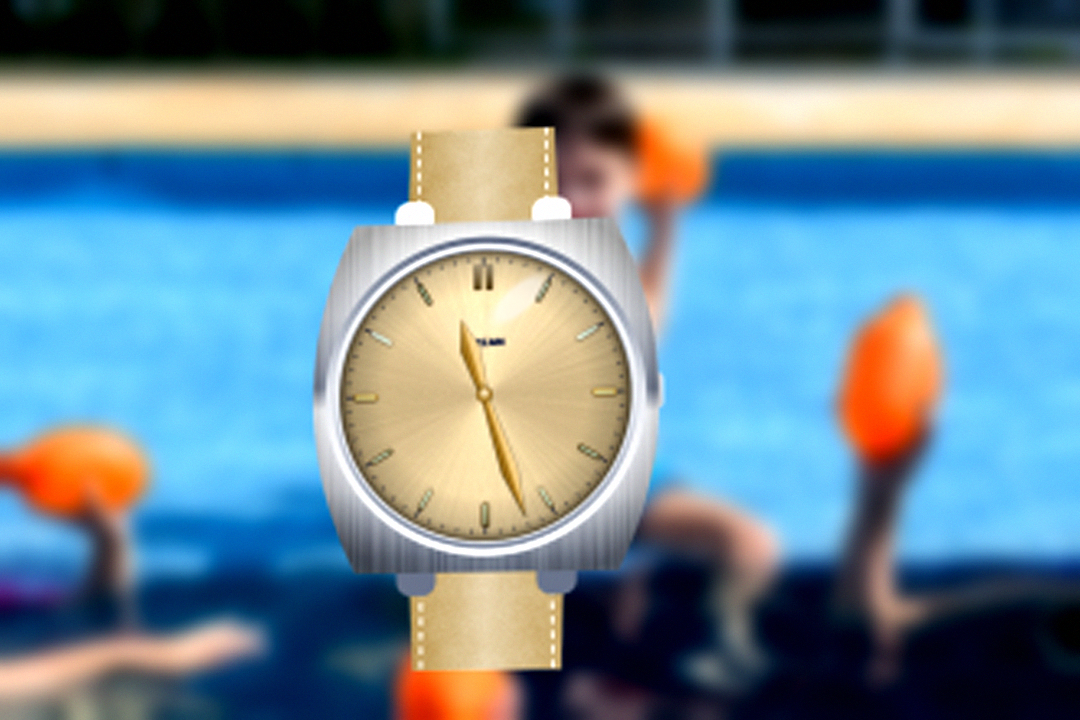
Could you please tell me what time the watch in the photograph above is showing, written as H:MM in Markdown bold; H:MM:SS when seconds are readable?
**11:27**
